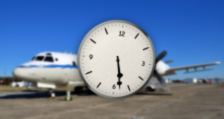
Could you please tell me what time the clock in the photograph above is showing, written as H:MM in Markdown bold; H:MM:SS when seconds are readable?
**5:28**
